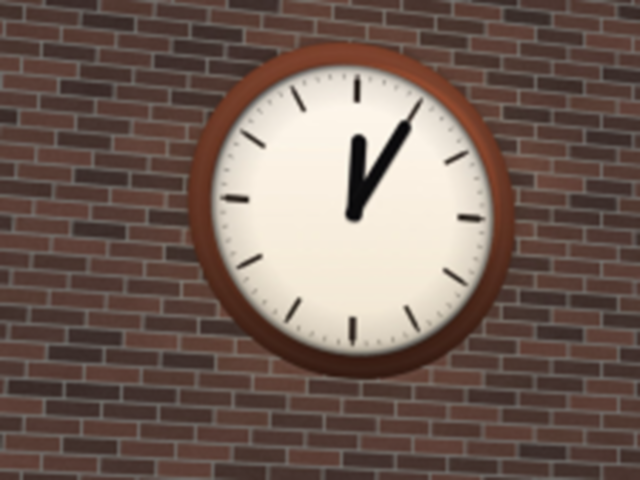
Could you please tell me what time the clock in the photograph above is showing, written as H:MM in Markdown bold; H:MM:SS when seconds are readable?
**12:05**
